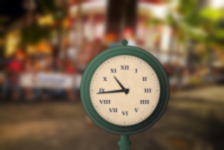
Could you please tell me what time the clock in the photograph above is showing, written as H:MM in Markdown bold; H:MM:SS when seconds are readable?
**10:44**
